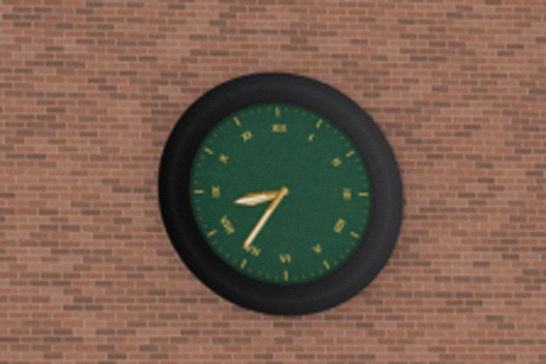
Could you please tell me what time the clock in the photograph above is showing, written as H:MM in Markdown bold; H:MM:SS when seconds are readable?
**8:36**
